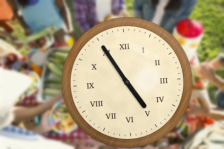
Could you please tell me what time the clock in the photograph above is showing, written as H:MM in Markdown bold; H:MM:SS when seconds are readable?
**4:55**
